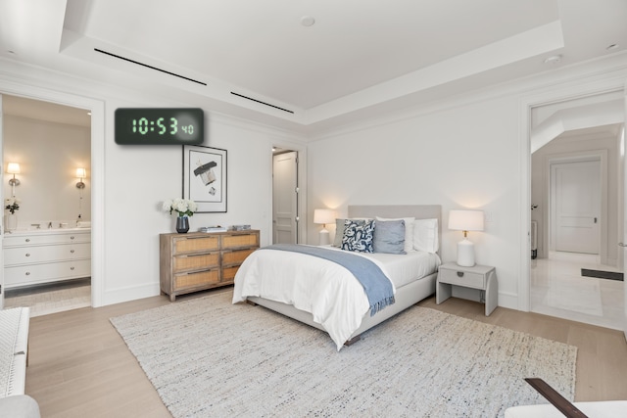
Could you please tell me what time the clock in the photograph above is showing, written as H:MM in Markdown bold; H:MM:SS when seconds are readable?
**10:53:40**
